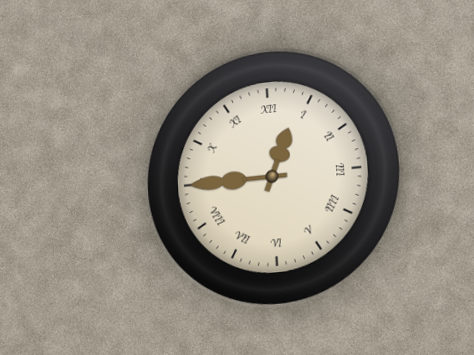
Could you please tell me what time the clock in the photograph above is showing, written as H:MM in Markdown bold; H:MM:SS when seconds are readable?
**12:45**
